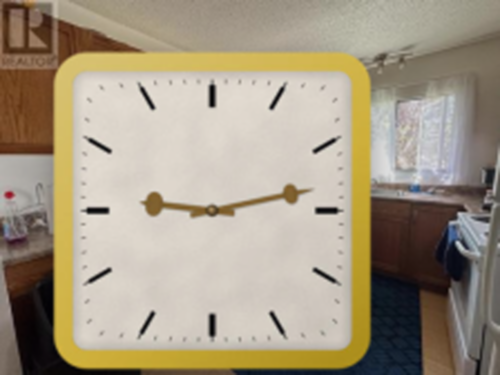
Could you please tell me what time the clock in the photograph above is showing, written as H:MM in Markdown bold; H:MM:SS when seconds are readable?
**9:13**
